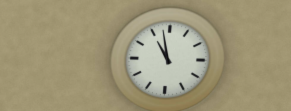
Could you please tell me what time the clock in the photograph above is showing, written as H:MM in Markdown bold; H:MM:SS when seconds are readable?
**10:58**
